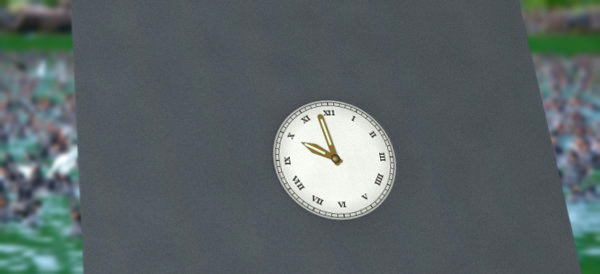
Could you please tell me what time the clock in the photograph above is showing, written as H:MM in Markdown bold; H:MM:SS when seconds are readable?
**9:58**
